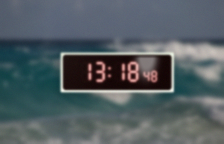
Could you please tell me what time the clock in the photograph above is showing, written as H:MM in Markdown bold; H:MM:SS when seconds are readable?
**13:18:48**
